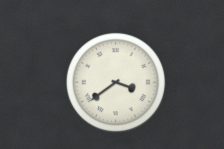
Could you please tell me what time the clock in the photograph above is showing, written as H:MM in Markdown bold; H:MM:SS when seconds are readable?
**3:39**
